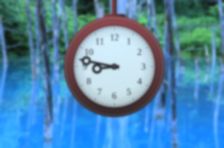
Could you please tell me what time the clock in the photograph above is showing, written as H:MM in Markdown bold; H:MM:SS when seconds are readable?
**8:47**
